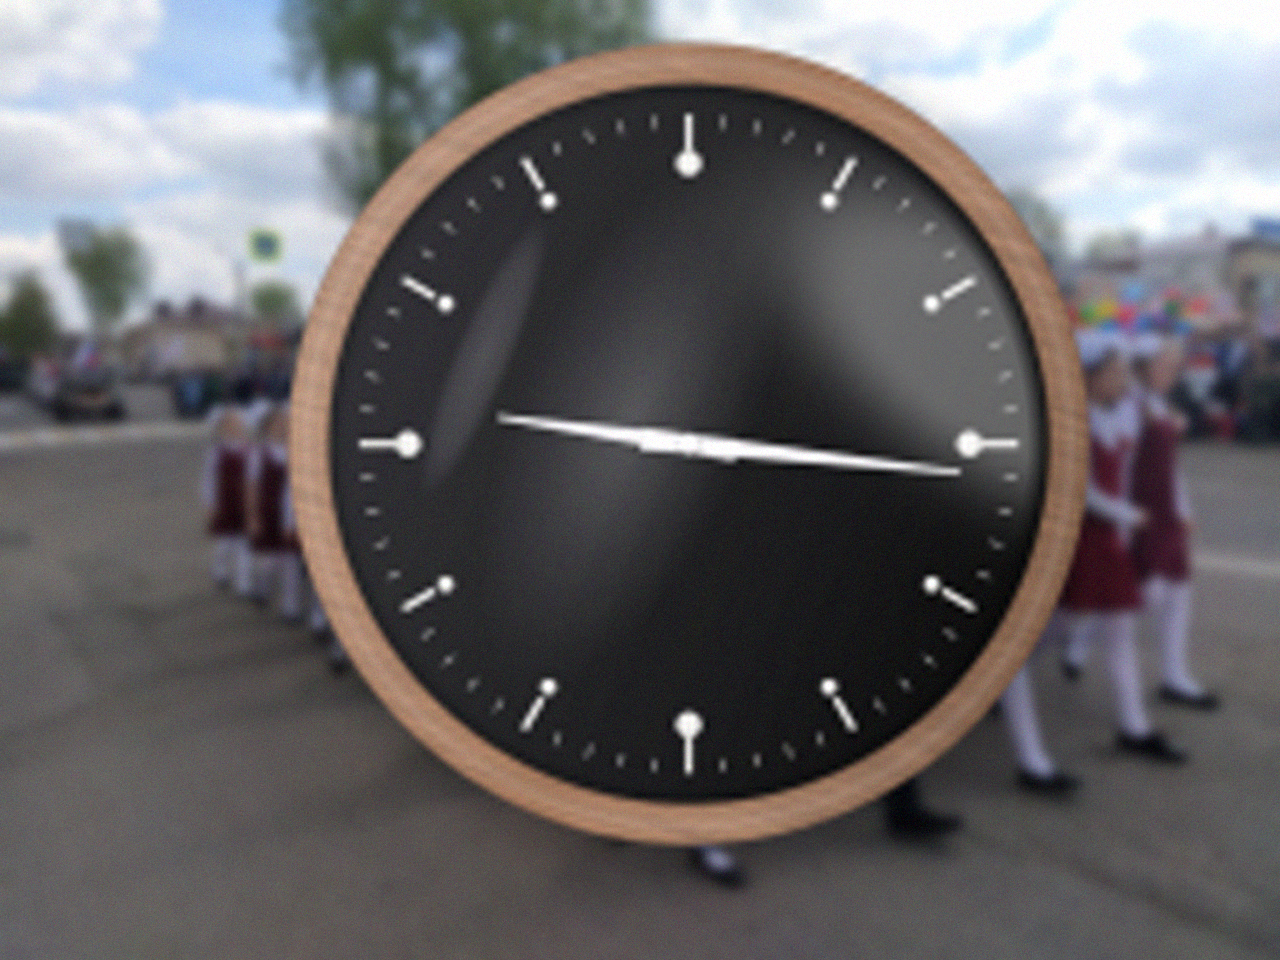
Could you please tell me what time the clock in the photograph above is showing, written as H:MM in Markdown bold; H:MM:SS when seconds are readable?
**9:16**
